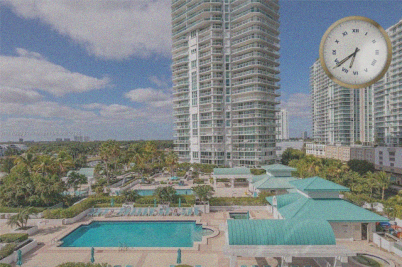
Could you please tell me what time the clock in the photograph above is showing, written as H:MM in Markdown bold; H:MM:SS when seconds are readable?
**6:39**
